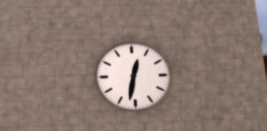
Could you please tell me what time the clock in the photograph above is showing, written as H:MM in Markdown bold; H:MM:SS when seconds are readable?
**12:32**
